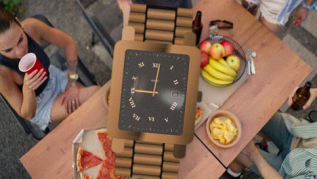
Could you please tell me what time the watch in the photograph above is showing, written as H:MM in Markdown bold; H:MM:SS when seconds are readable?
**9:01**
